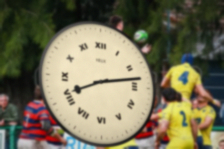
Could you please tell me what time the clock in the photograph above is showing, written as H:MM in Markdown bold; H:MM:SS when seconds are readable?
**8:13**
